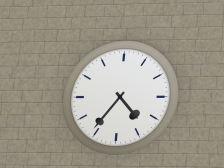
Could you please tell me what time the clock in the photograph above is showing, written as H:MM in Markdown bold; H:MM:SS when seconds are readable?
**4:36**
